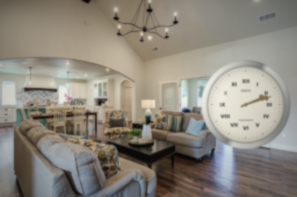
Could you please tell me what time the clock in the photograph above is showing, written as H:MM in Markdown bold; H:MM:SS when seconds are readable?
**2:12**
